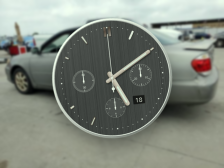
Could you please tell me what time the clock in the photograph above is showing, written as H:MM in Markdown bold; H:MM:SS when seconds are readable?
**5:10**
